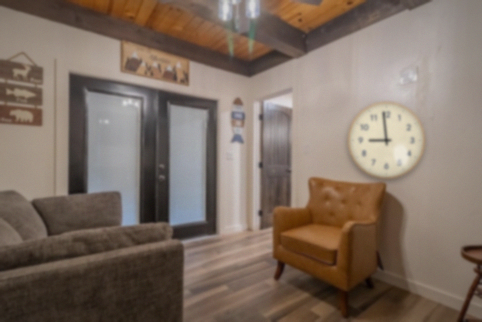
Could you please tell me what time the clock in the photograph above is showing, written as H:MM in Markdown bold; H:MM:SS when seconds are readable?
**8:59**
